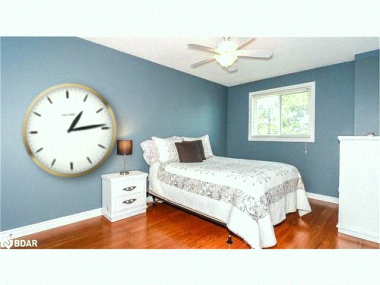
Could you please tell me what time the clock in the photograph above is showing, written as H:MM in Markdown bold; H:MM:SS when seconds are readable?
**1:14**
